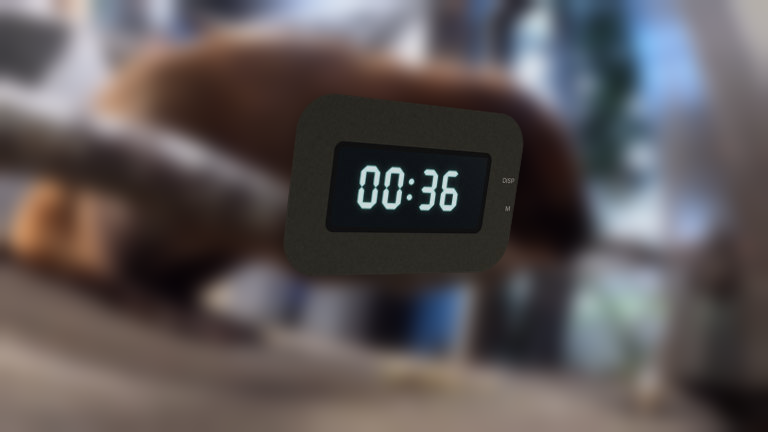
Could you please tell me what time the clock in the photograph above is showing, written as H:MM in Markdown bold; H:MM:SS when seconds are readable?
**0:36**
